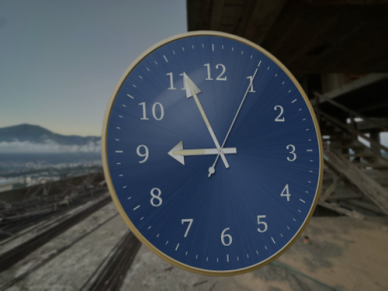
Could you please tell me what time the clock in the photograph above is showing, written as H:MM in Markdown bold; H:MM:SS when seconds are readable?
**8:56:05**
